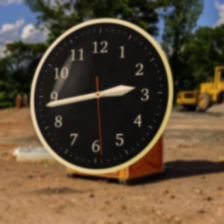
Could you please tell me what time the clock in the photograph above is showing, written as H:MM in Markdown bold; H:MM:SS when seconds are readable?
**2:43:29**
